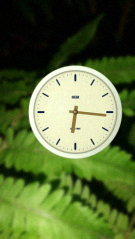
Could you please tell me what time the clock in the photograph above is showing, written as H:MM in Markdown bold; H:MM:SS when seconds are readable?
**6:16**
